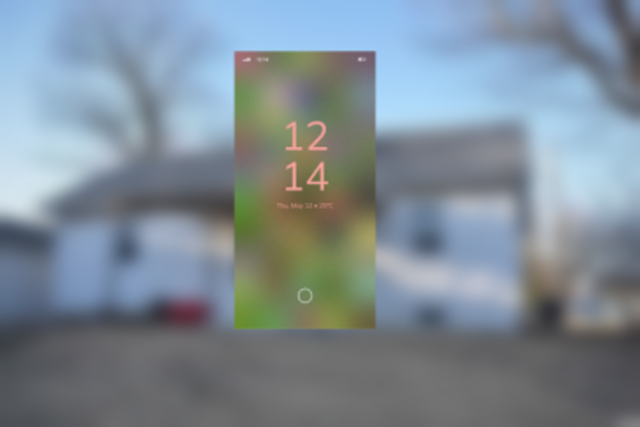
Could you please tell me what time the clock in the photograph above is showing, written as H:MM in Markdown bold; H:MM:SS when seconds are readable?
**12:14**
